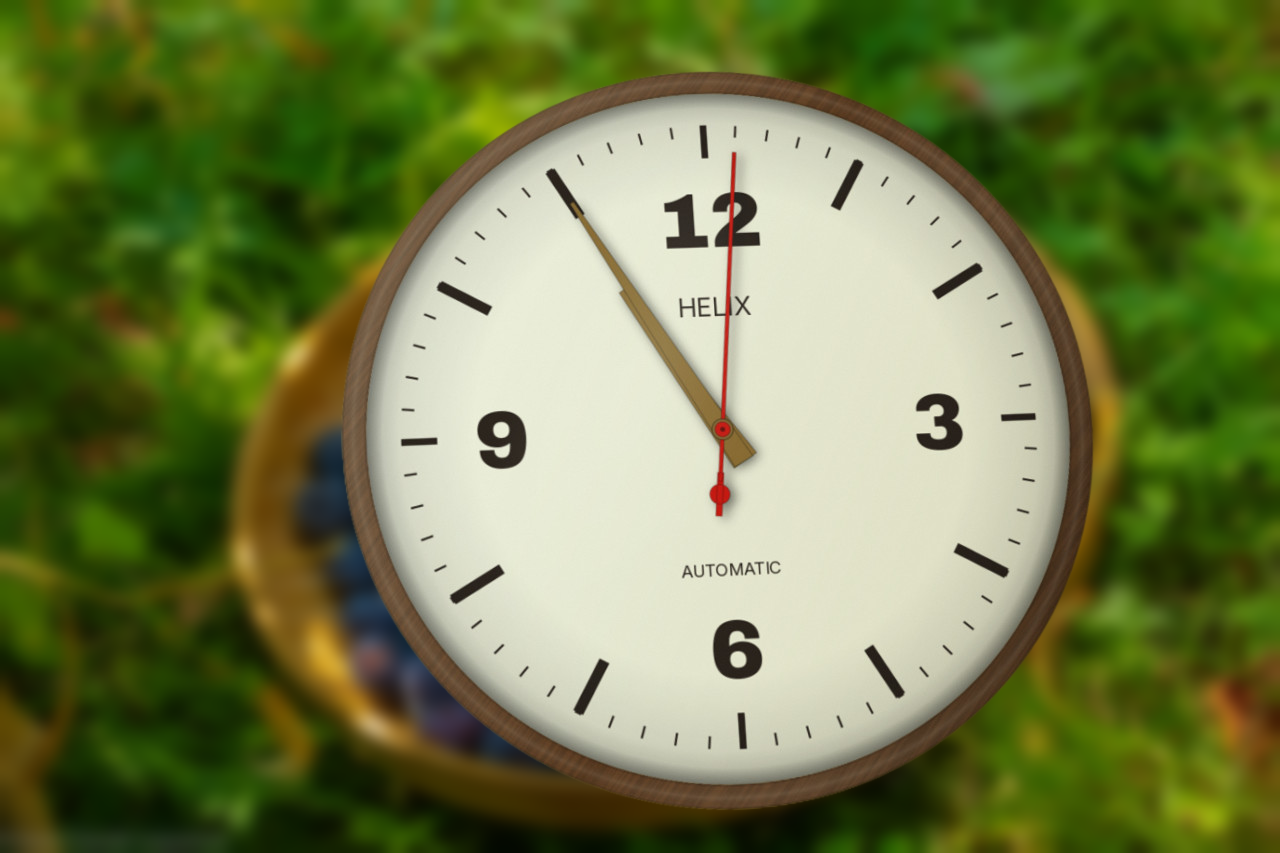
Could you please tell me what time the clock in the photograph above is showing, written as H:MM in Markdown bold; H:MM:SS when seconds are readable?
**10:55:01**
